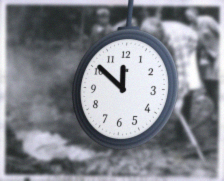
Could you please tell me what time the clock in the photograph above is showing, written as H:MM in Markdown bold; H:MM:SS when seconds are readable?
**11:51**
